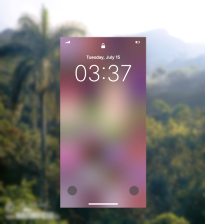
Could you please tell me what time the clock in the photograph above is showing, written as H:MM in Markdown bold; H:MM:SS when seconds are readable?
**3:37**
